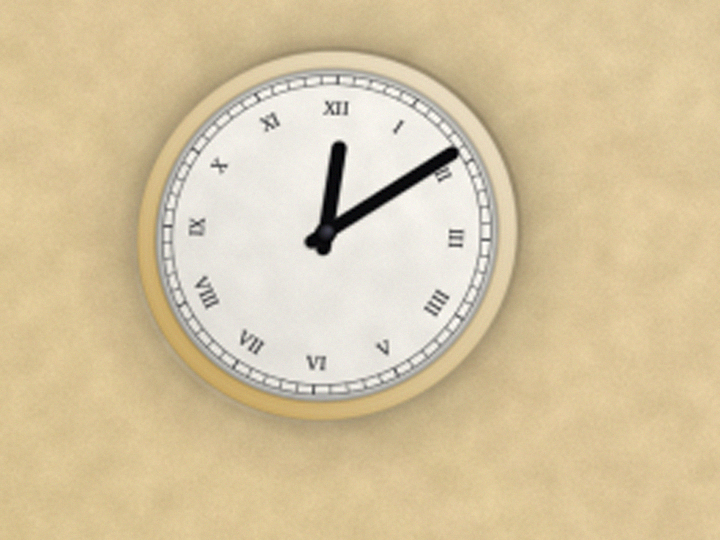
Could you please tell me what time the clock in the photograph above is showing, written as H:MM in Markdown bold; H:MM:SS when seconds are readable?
**12:09**
